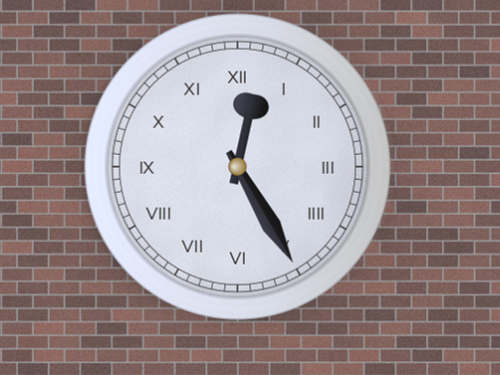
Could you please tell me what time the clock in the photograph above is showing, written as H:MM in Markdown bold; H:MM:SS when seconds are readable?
**12:25**
